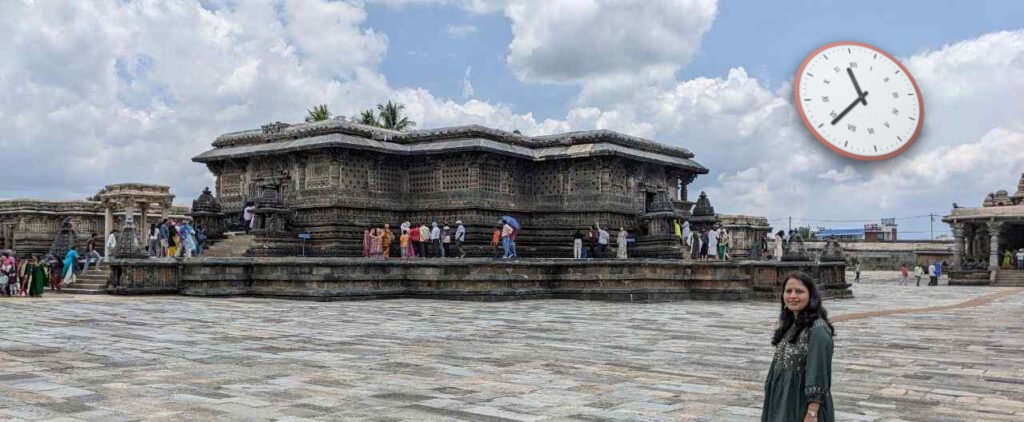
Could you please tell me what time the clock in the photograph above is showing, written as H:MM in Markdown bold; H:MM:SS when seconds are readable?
**11:39**
